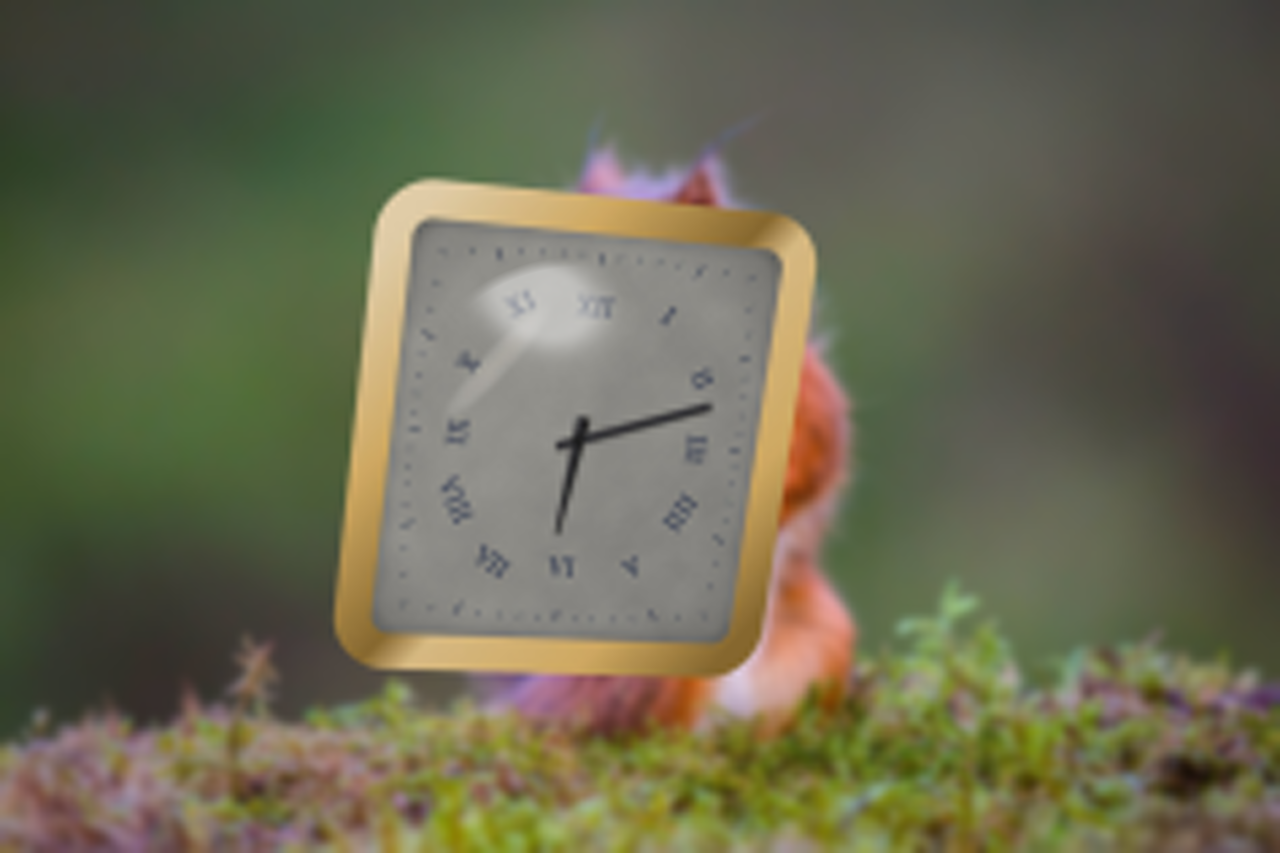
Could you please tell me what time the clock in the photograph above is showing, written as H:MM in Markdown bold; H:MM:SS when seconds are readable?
**6:12**
